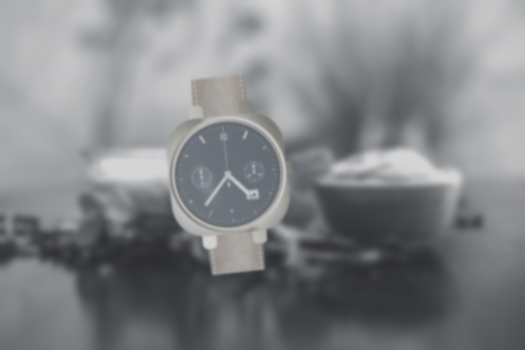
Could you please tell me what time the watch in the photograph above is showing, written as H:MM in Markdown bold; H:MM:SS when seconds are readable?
**4:37**
